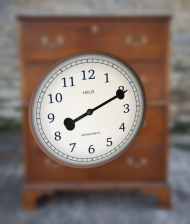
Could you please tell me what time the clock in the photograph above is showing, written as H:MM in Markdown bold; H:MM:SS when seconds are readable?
**8:11**
